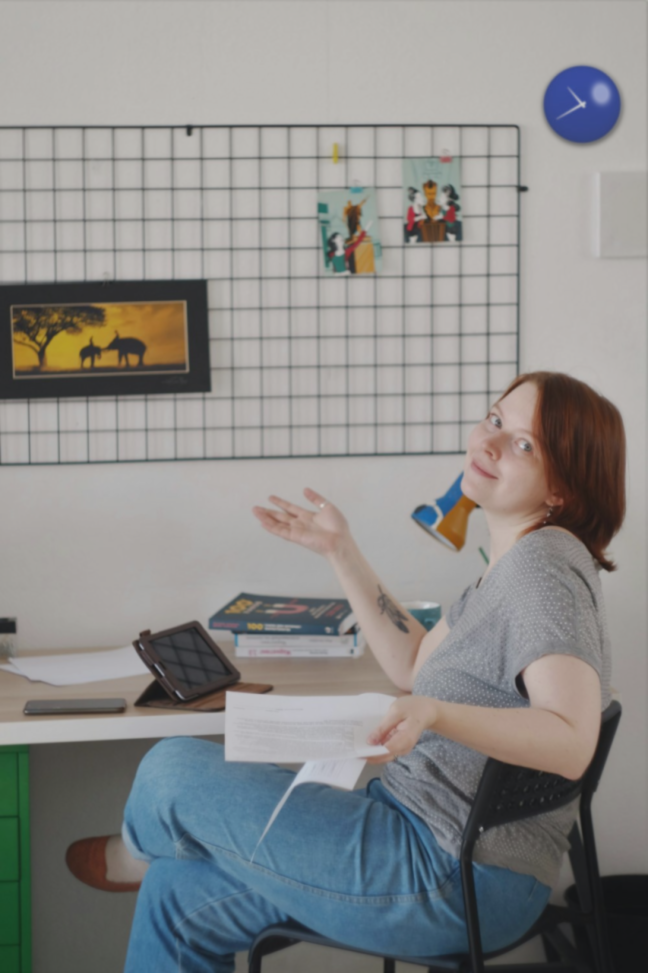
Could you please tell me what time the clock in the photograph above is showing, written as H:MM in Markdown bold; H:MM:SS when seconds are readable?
**10:40**
